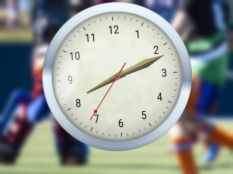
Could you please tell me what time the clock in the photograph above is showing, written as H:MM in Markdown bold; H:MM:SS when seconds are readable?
**8:11:36**
